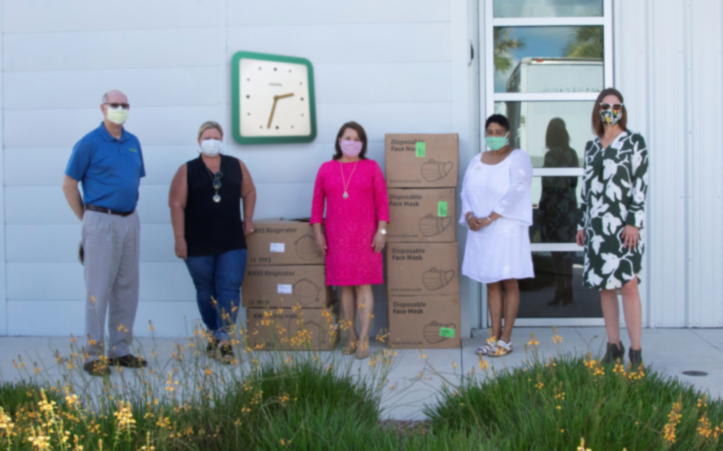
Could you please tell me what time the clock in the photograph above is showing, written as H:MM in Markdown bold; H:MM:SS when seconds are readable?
**2:33**
